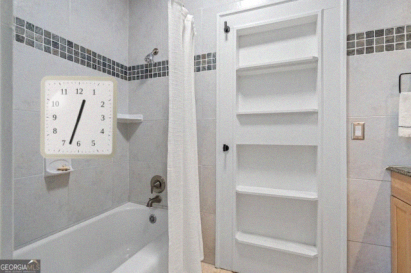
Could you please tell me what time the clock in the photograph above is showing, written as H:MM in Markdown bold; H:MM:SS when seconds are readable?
**12:33**
